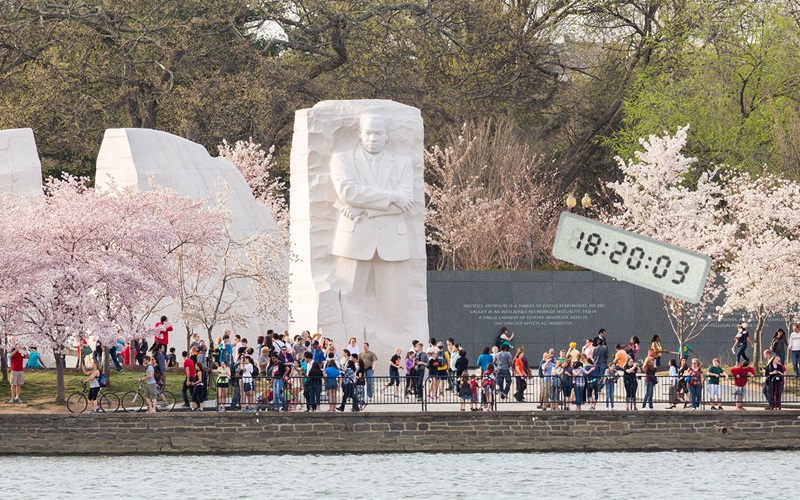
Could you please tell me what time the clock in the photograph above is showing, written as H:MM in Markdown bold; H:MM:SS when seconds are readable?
**18:20:03**
